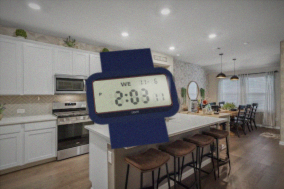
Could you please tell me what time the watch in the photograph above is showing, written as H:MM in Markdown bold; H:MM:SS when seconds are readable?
**2:03:11**
